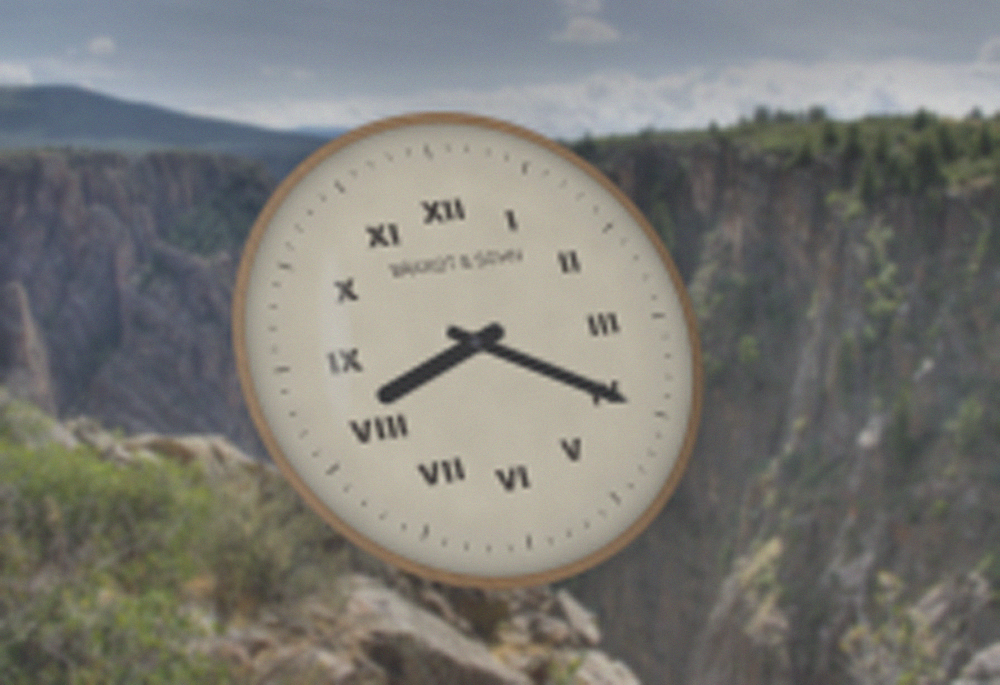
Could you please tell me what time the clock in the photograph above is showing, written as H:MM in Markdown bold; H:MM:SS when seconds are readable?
**8:20**
